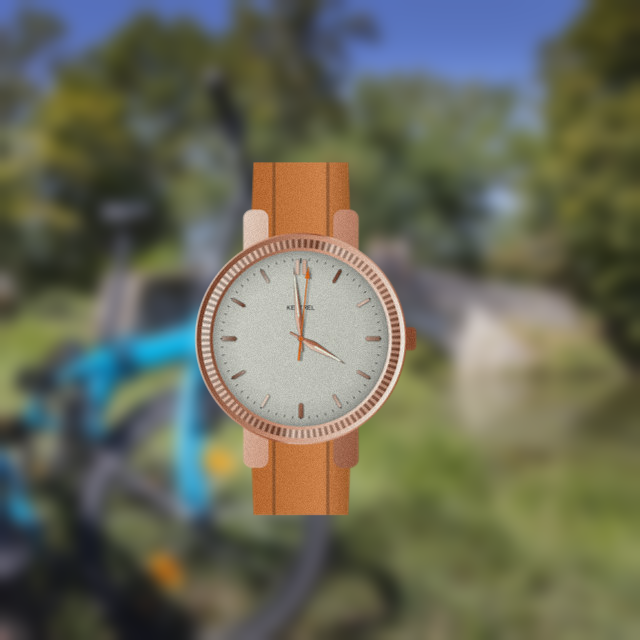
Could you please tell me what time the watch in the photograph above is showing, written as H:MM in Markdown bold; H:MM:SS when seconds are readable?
**3:59:01**
